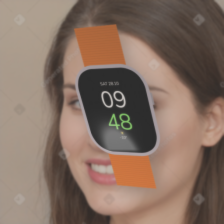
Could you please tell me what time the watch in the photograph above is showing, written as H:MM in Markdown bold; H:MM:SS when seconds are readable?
**9:48**
